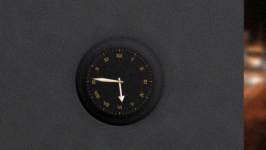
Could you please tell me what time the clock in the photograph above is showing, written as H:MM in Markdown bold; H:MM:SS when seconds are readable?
**5:46**
